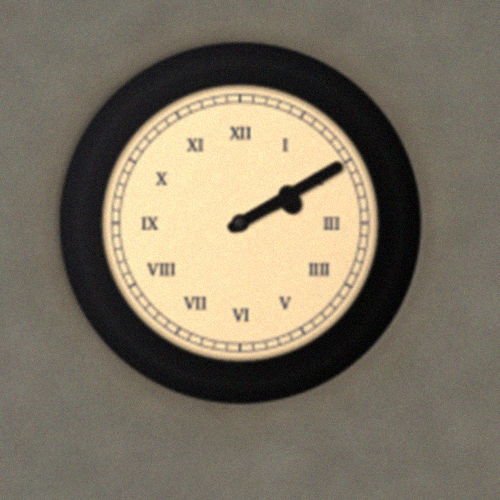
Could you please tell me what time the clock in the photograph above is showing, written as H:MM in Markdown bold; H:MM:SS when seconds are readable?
**2:10**
